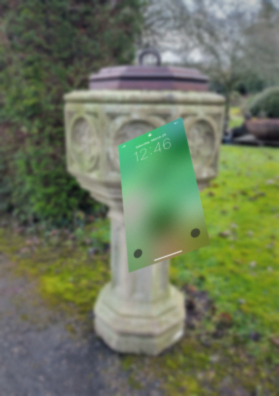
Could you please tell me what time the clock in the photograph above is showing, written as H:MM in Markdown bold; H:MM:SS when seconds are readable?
**12:46**
